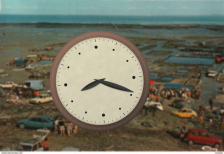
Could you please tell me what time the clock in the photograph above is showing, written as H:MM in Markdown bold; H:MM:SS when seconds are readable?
**8:19**
